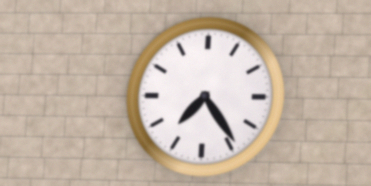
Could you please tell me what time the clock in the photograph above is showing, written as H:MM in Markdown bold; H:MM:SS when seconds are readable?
**7:24**
